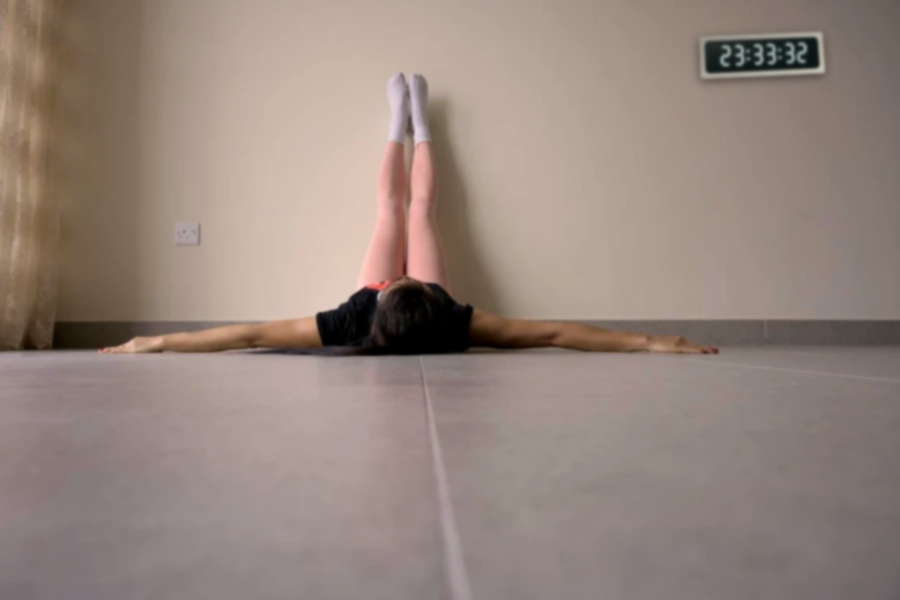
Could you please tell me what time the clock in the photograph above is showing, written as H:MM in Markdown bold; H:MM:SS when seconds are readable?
**23:33:32**
